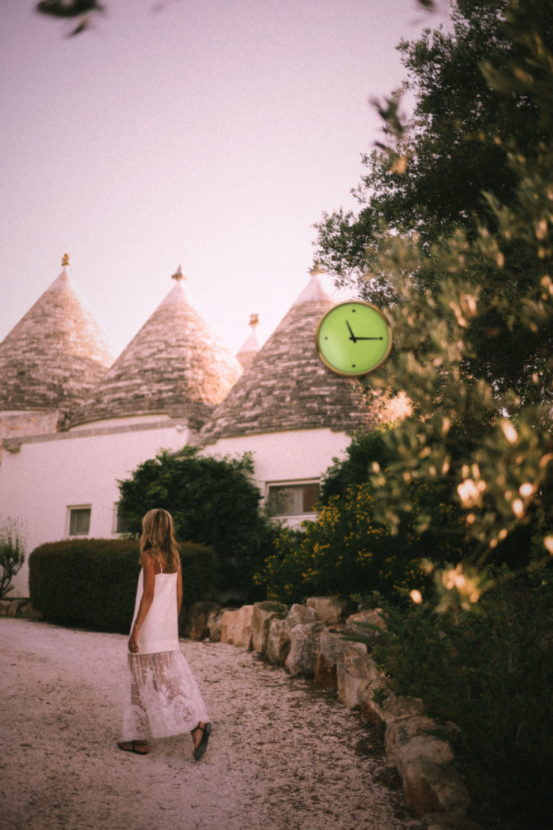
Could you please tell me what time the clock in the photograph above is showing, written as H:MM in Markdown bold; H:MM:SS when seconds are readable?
**11:15**
